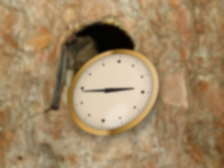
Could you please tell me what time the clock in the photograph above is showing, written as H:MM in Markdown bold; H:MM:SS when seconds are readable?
**2:44**
